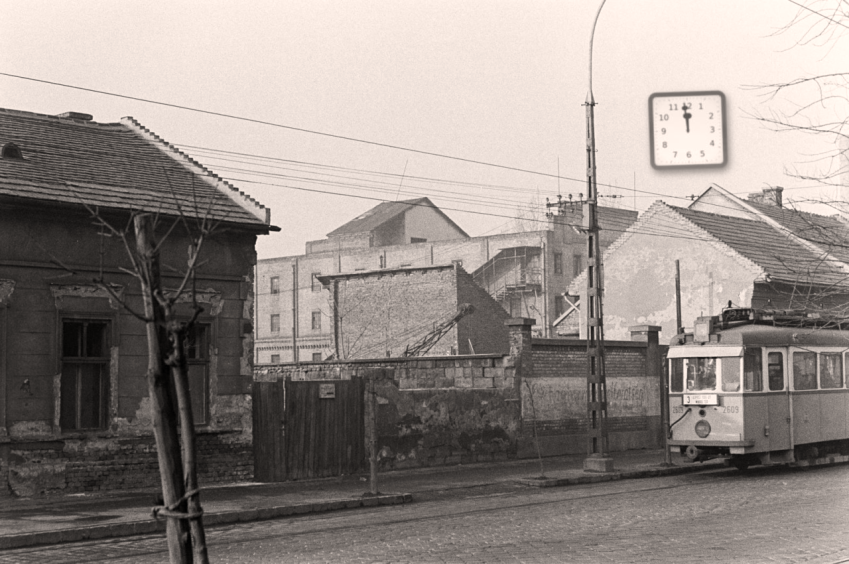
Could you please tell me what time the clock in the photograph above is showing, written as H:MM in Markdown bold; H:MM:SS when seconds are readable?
**11:59**
